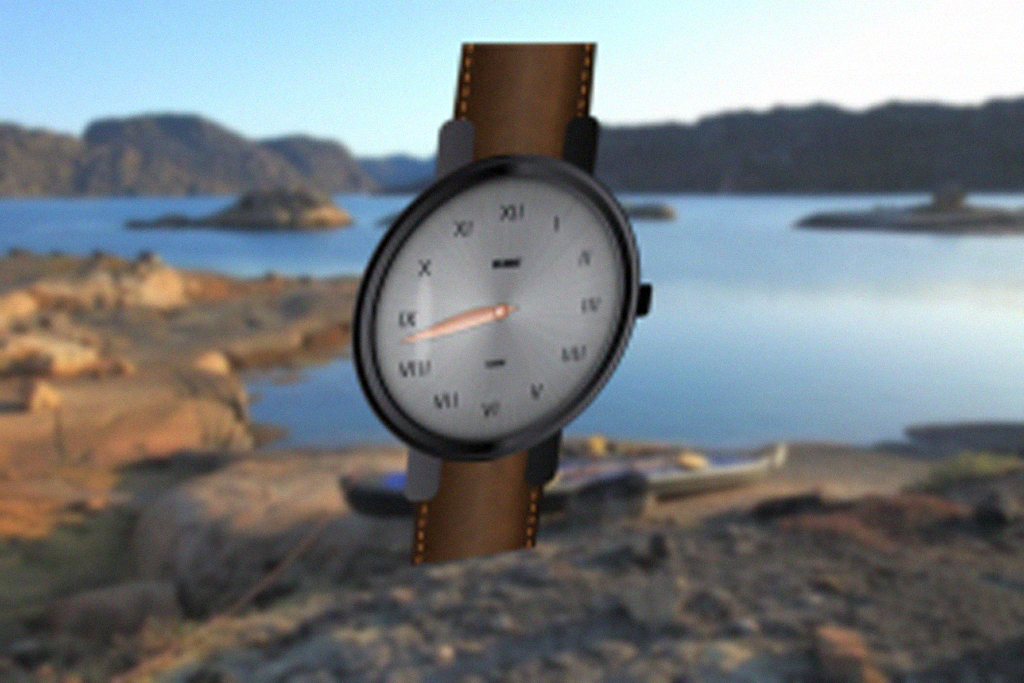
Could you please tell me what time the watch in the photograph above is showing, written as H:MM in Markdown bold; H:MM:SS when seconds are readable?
**8:43**
